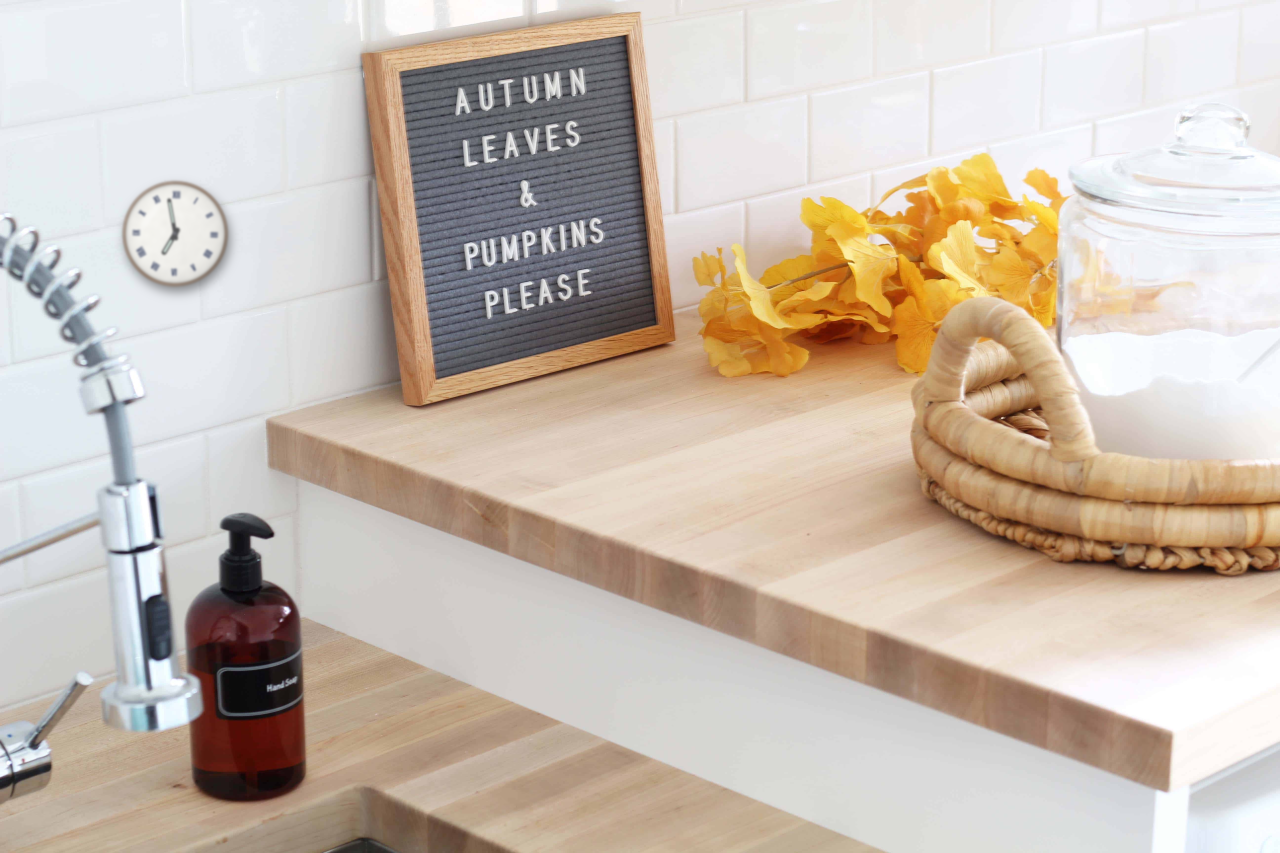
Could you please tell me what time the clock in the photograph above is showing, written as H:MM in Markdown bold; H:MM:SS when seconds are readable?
**6:58**
